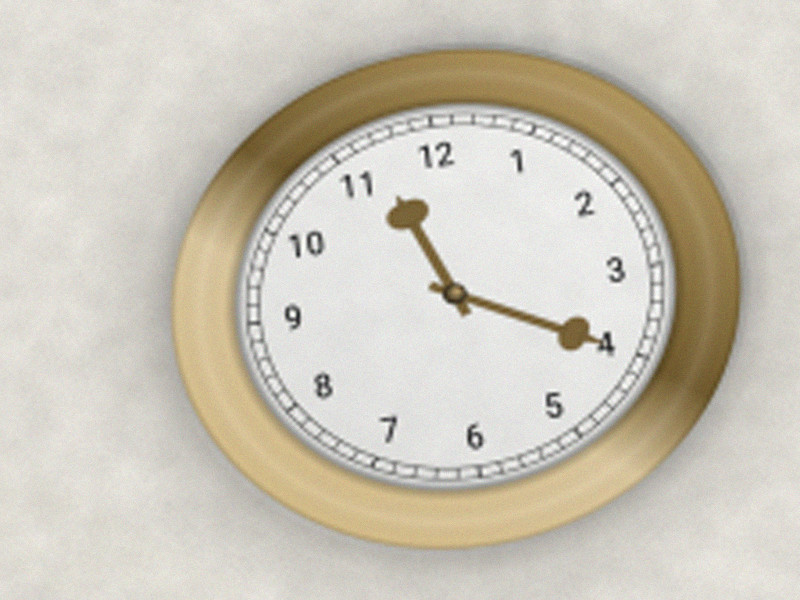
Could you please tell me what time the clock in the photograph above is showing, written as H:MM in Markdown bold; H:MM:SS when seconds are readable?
**11:20**
